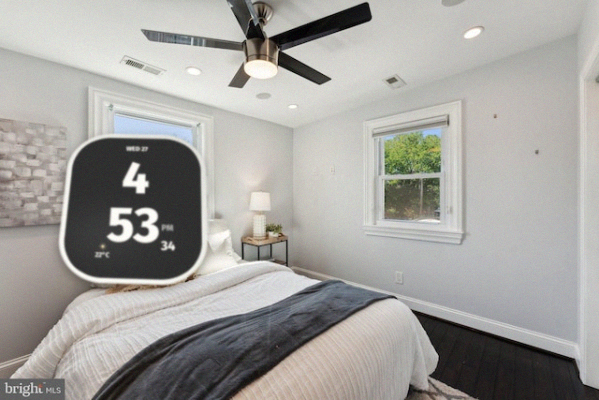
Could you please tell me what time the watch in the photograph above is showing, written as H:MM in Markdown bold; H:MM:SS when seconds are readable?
**4:53:34**
